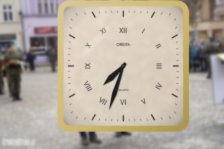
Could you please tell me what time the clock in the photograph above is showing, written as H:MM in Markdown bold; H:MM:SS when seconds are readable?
**7:33**
